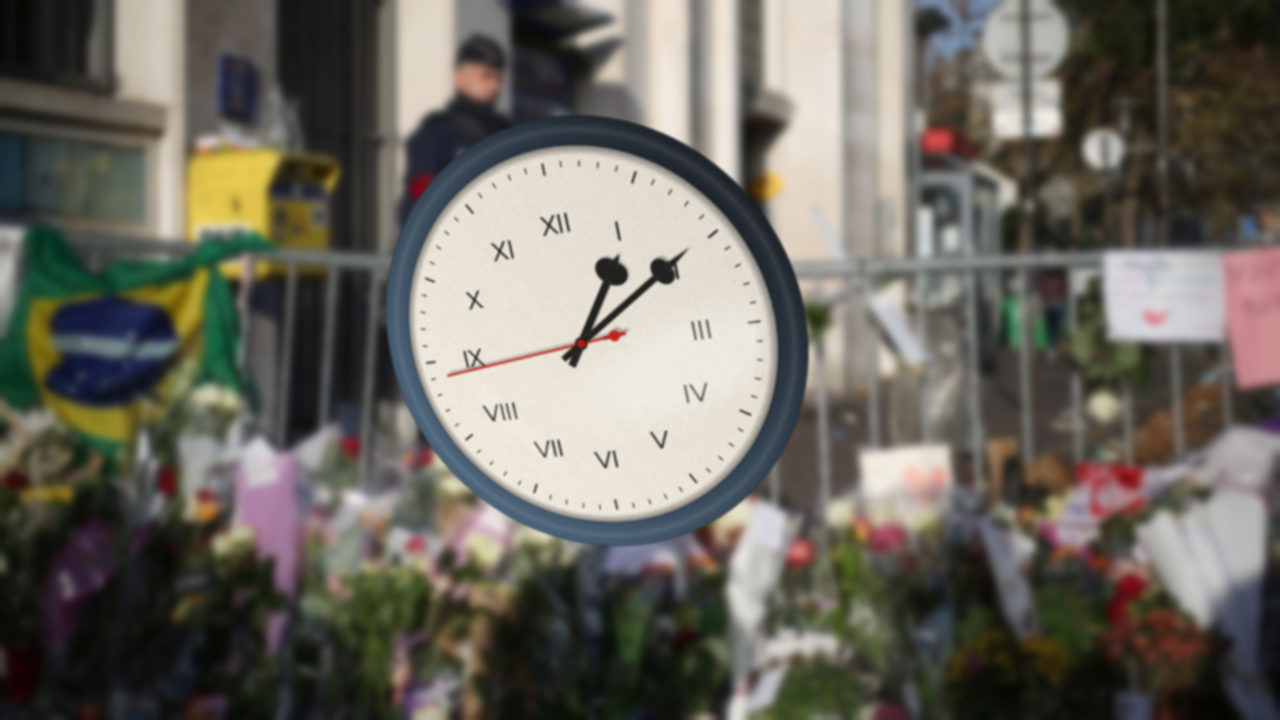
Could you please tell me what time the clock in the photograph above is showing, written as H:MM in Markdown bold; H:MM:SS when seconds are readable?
**1:09:44**
